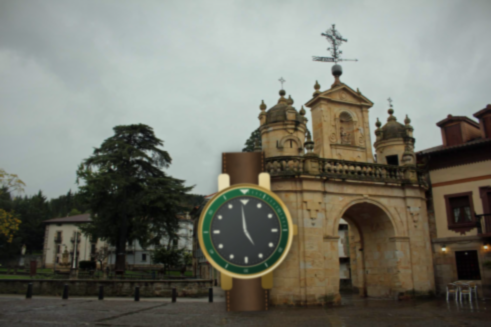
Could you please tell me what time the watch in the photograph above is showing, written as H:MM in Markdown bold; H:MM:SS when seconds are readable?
**4:59**
